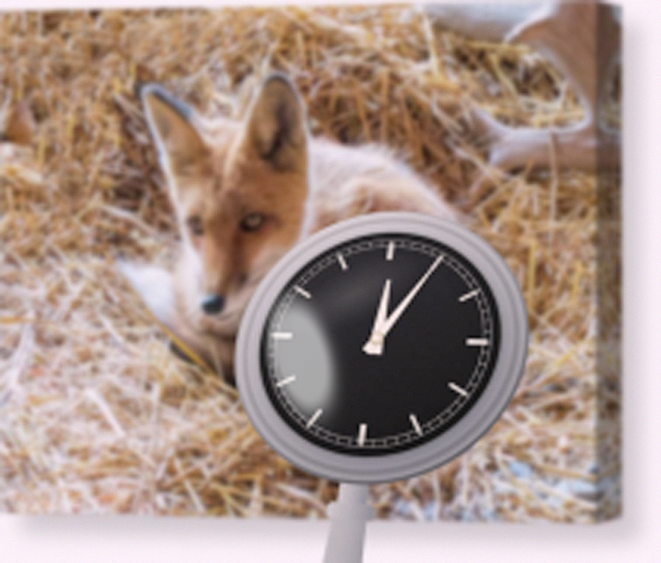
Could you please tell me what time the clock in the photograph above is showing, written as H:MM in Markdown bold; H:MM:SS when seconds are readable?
**12:05**
